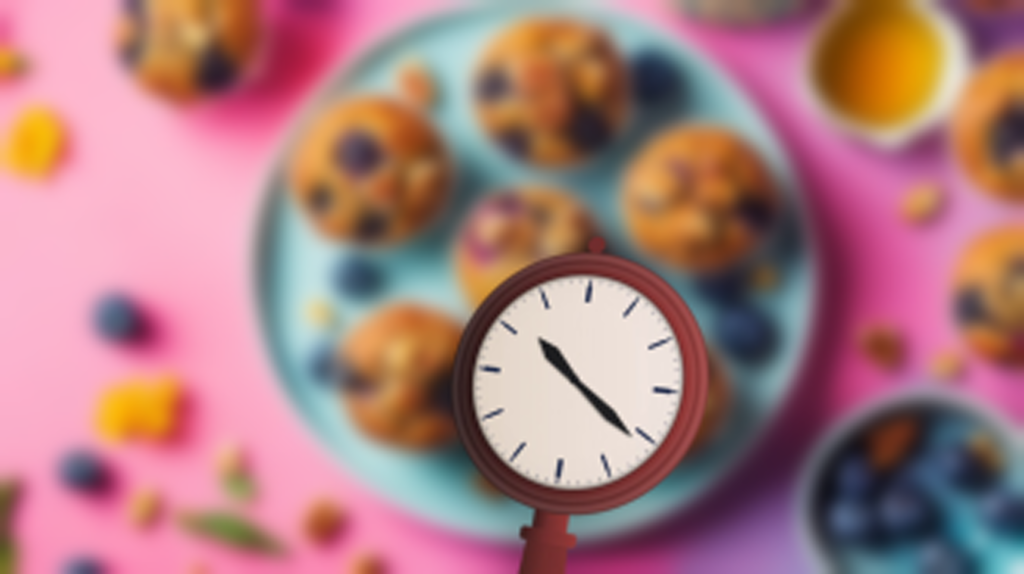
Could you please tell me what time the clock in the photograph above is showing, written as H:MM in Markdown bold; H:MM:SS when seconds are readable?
**10:21**
